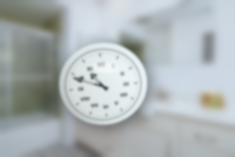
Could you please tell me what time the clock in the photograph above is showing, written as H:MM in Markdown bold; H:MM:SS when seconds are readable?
**10:49**
